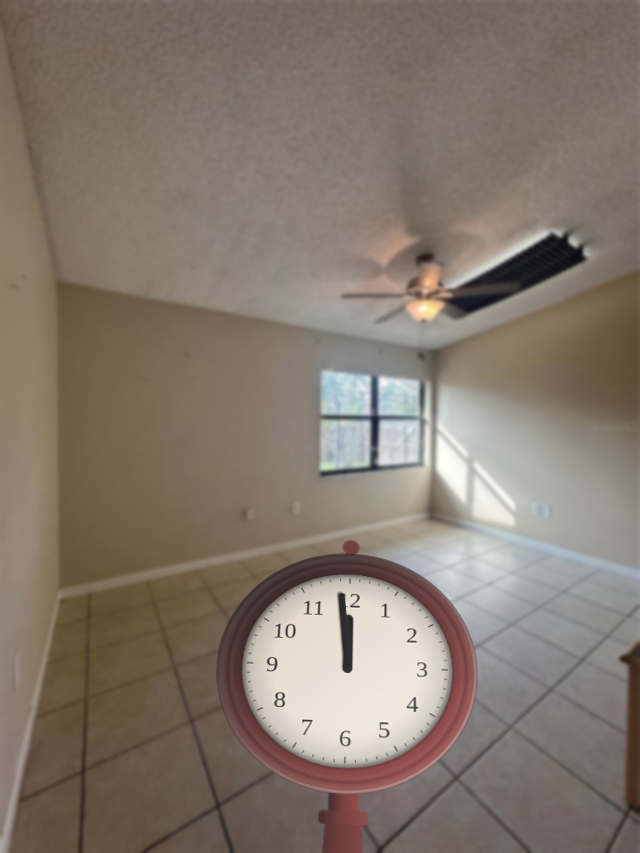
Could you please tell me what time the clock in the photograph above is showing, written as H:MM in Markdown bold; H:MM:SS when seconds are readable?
**11:59**
